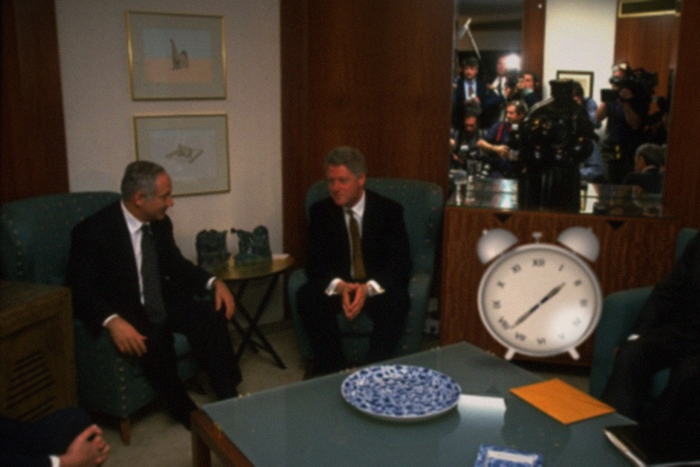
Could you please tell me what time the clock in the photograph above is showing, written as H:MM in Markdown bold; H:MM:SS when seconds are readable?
**1:38**
